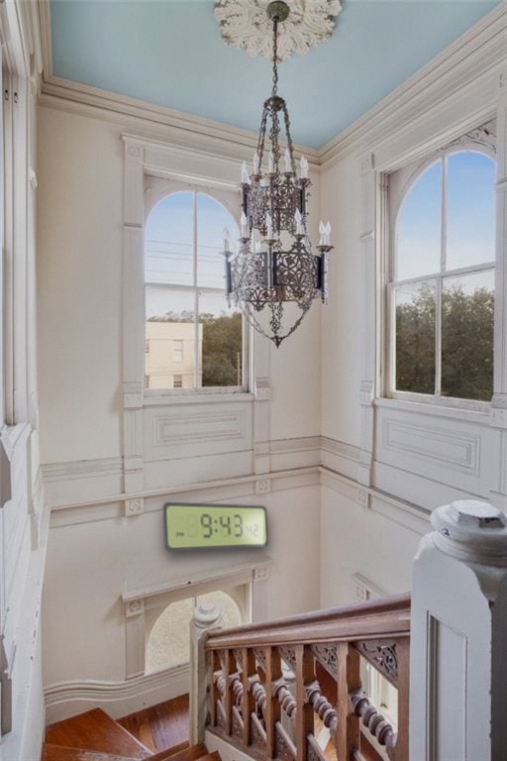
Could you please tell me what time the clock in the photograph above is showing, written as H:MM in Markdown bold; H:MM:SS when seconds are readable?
**9:43:42**
